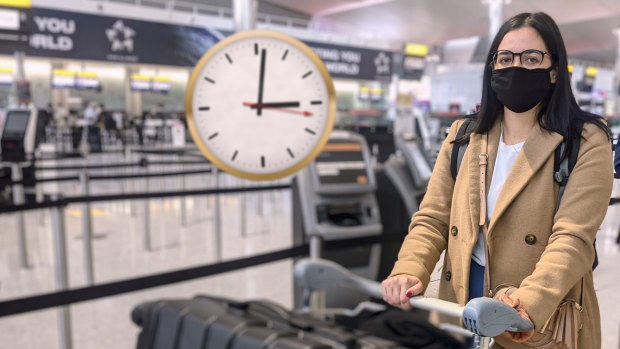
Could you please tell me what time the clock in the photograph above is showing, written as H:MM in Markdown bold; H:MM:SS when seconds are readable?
**3:01:17**
